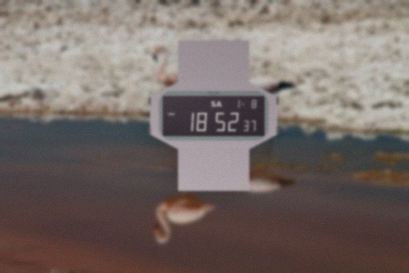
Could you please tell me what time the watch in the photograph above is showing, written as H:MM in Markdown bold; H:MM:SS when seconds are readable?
**18:52**
